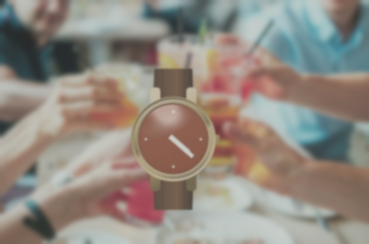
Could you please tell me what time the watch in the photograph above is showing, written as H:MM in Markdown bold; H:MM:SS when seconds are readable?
**4:22**
